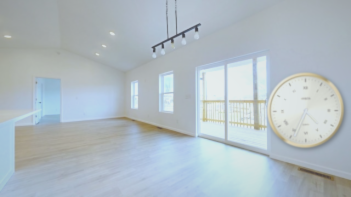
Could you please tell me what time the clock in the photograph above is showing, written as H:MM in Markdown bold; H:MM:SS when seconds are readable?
**4:34**
